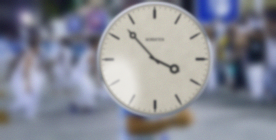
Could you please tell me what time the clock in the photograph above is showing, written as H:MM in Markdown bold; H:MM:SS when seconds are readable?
**3:53**
